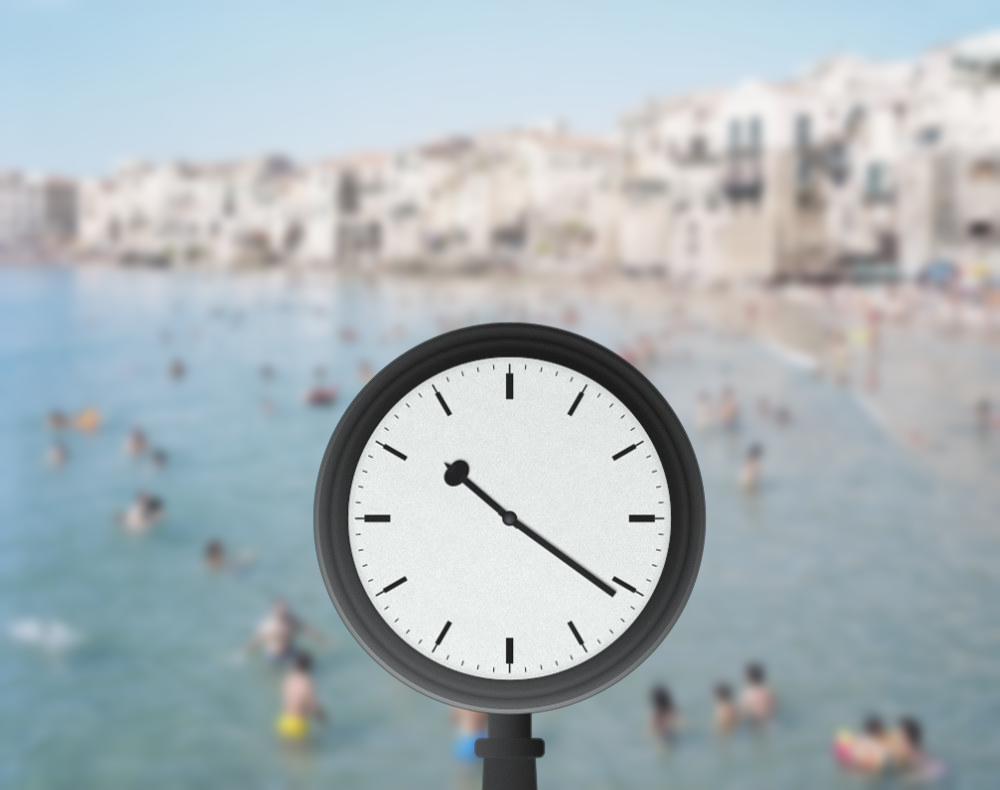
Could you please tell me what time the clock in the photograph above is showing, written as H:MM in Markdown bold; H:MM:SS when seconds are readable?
**10:21**
